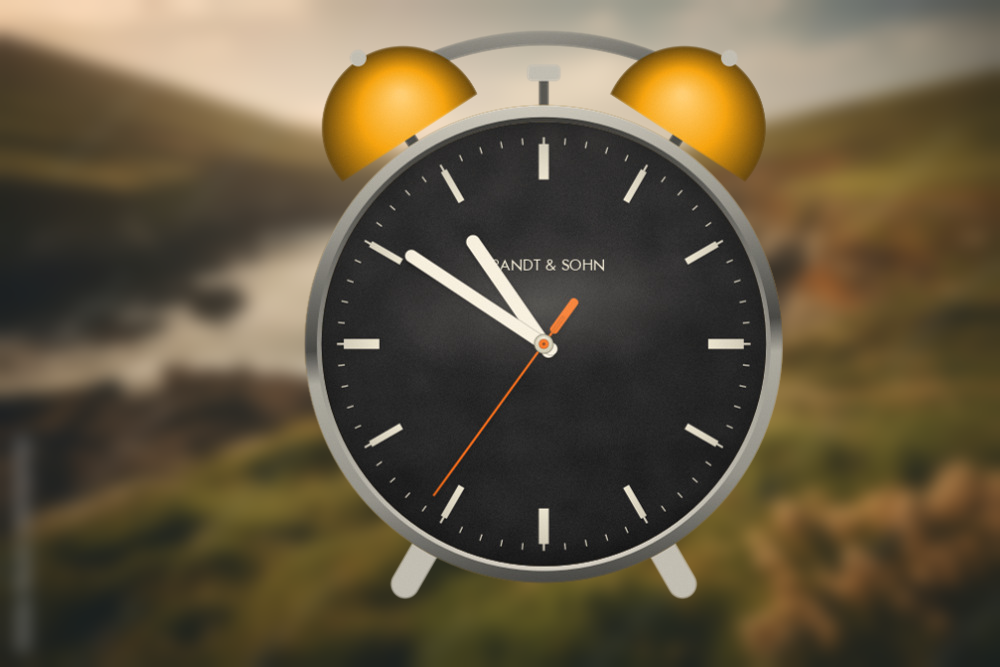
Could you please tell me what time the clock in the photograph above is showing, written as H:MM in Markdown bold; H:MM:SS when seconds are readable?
**10:50:36**
